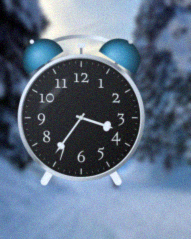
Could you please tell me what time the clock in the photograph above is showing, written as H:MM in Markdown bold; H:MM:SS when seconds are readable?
**3:36**
